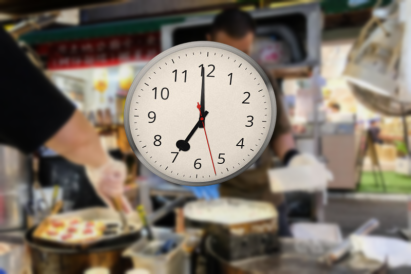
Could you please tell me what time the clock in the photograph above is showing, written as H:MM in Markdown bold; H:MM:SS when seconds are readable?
**6:59:27**
